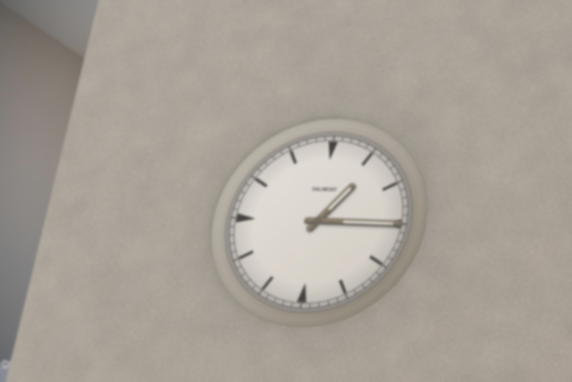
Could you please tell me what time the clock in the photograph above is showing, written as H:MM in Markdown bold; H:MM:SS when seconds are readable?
**1:15**
